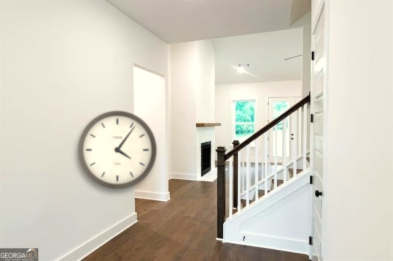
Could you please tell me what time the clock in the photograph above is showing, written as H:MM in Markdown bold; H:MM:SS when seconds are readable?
**4:06**
